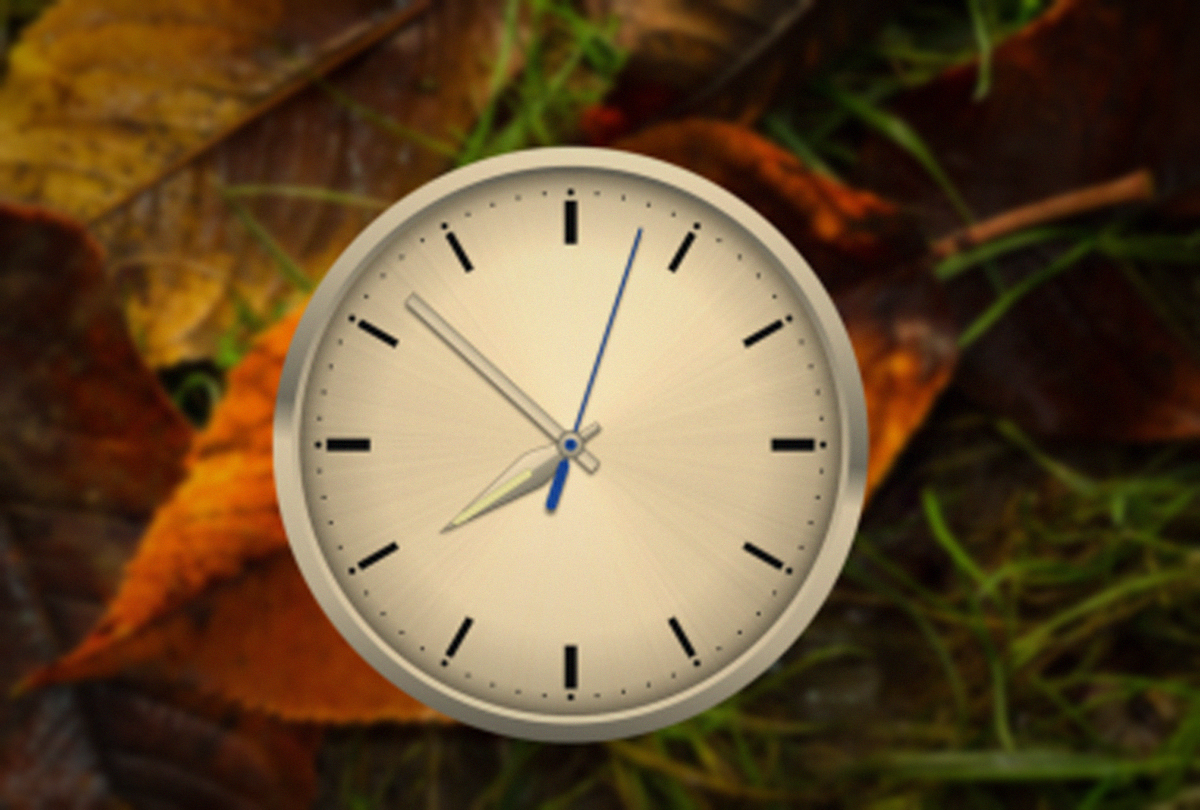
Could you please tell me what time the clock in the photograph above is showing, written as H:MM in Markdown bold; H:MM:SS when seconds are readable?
**7:52:03**
